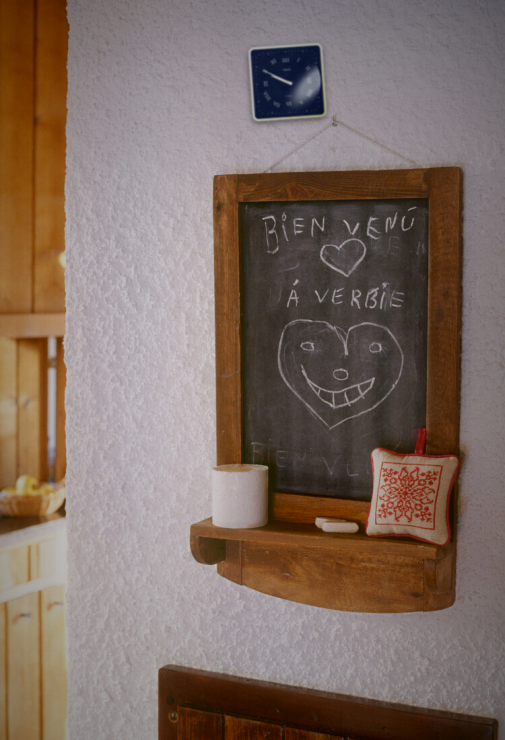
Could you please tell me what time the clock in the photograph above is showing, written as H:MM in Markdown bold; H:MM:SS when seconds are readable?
**9:50**
